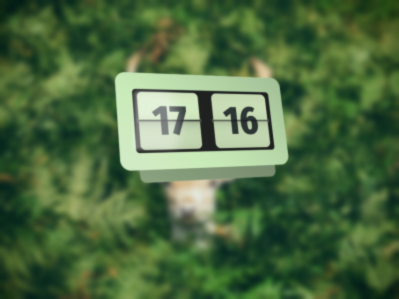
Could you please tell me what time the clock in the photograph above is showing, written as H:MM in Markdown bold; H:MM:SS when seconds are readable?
**17:16**
